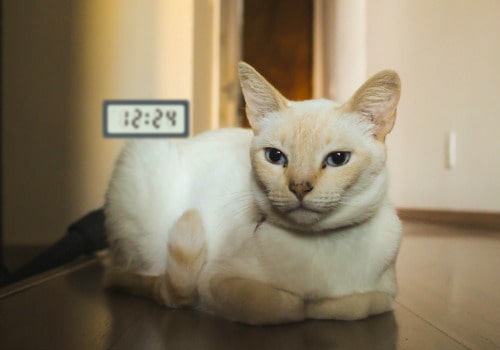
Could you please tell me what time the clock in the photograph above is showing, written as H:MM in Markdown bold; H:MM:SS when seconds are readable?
**12:24**
